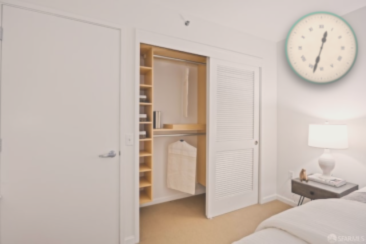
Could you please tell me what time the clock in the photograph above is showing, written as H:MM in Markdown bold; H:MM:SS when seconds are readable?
**12:33**
